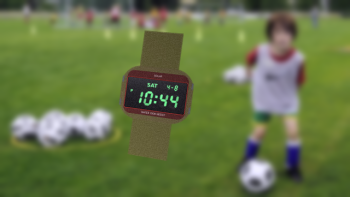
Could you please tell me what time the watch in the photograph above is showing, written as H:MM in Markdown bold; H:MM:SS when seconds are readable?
**10:44**
